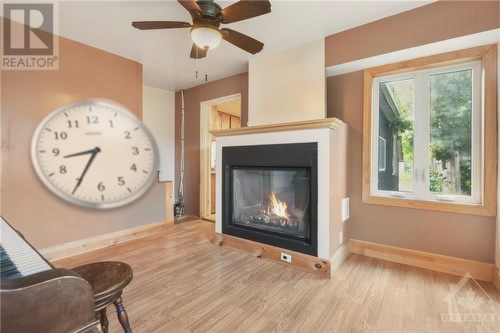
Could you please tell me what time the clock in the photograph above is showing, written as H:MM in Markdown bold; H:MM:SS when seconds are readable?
**8:35**
